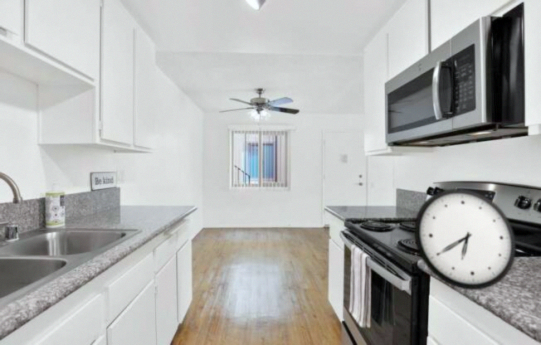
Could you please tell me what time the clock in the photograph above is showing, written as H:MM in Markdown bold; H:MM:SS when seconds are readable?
**6:40**
